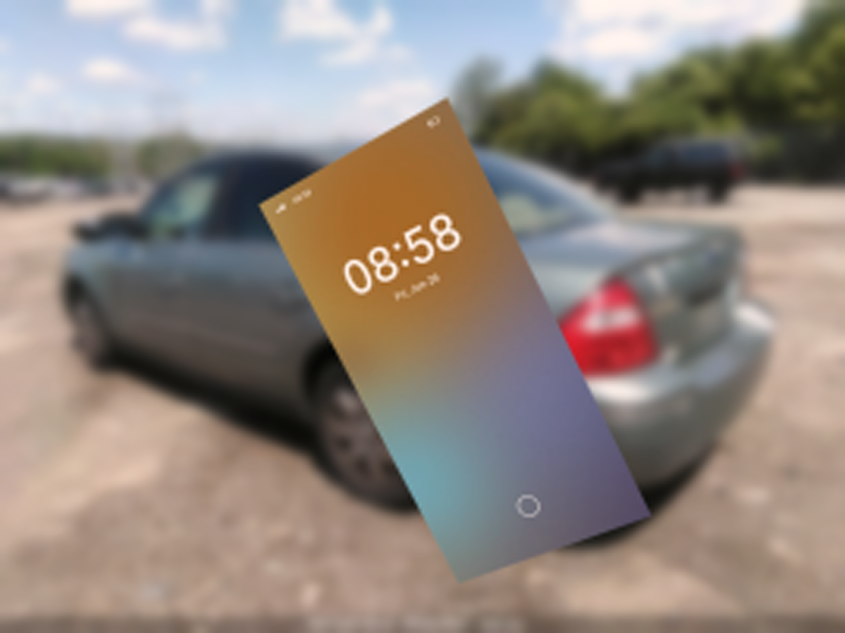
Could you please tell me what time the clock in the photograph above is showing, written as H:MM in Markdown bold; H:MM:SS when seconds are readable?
**8:58**
